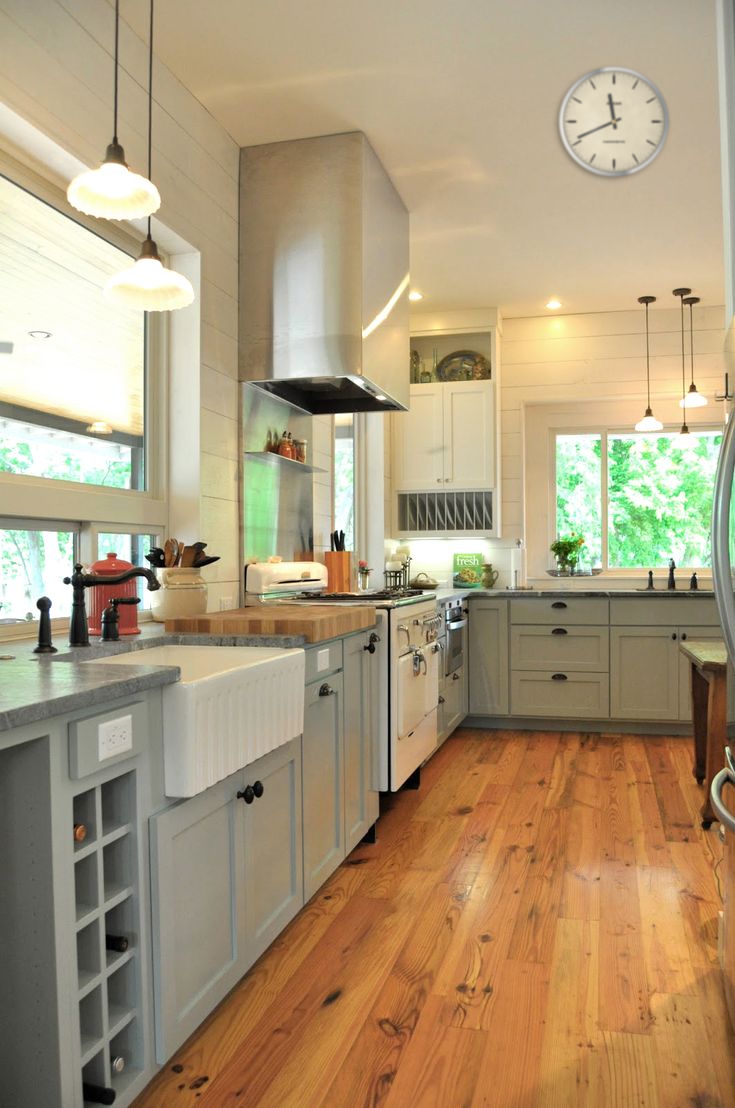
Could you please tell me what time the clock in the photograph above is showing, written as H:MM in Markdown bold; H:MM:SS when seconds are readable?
**11:41**
